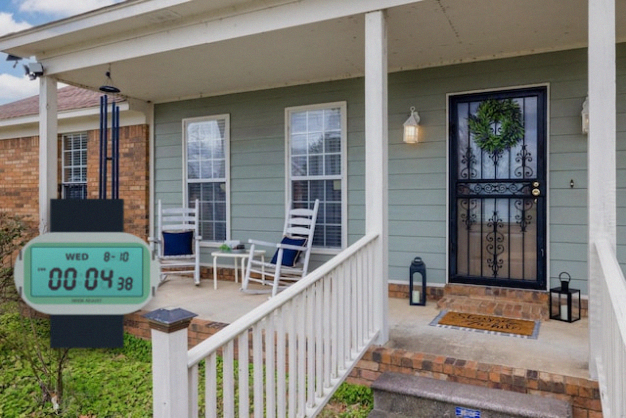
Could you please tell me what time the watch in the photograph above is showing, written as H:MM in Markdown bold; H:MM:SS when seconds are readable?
**0:04:38**
